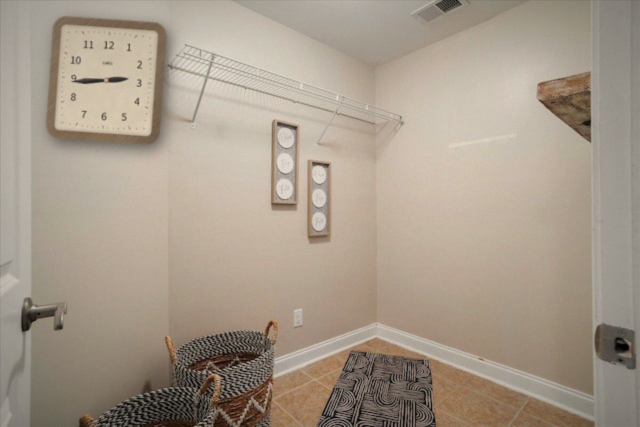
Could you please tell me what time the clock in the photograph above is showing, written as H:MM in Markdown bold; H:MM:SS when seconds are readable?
**2:44**
